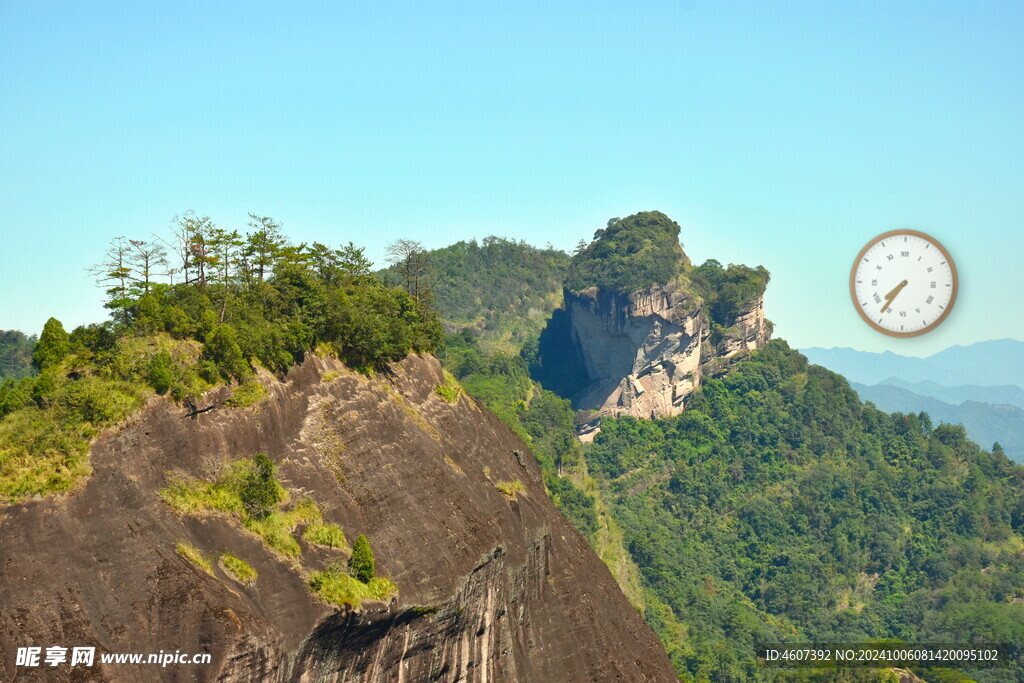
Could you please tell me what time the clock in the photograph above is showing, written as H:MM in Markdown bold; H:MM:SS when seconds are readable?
**7:36**
